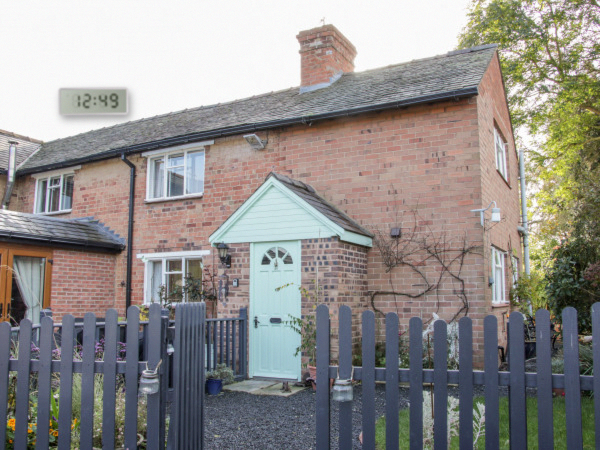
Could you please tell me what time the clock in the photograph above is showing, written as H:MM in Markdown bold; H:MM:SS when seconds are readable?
**12:49**
